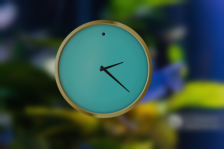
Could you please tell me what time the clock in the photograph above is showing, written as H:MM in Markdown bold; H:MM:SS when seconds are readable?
**2:22**
